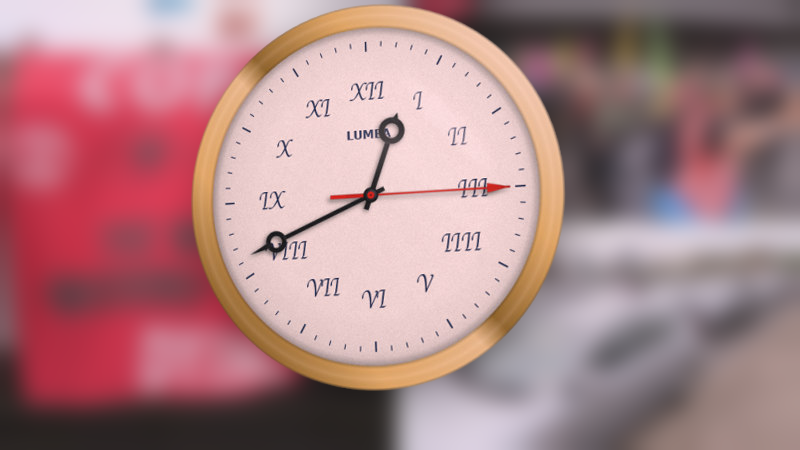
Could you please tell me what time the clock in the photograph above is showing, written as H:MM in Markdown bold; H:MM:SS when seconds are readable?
**12:41:15**
